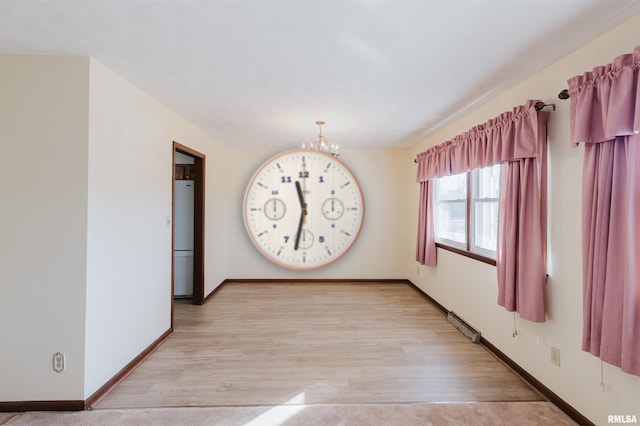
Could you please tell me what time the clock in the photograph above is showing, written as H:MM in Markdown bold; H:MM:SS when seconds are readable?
**11:32**
